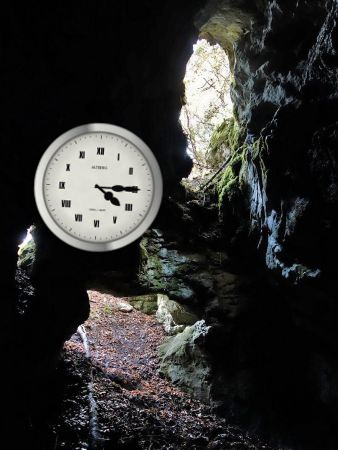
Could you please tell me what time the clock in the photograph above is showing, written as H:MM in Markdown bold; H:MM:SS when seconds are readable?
**4:15**
